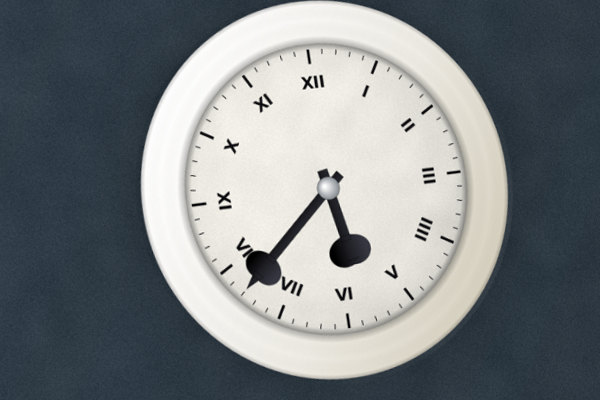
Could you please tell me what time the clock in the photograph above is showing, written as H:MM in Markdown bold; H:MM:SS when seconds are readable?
**5:38**
